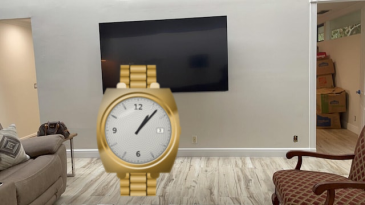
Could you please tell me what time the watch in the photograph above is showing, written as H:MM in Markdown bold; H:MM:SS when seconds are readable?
**1:07**
